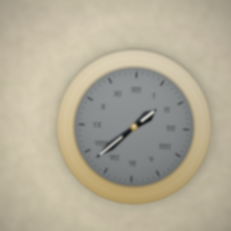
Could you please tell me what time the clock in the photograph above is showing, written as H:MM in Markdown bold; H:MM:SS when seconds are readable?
**1:38**
